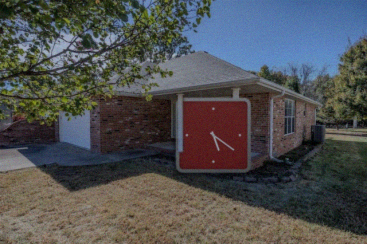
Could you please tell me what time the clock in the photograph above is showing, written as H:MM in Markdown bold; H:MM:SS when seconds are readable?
**5:21**
